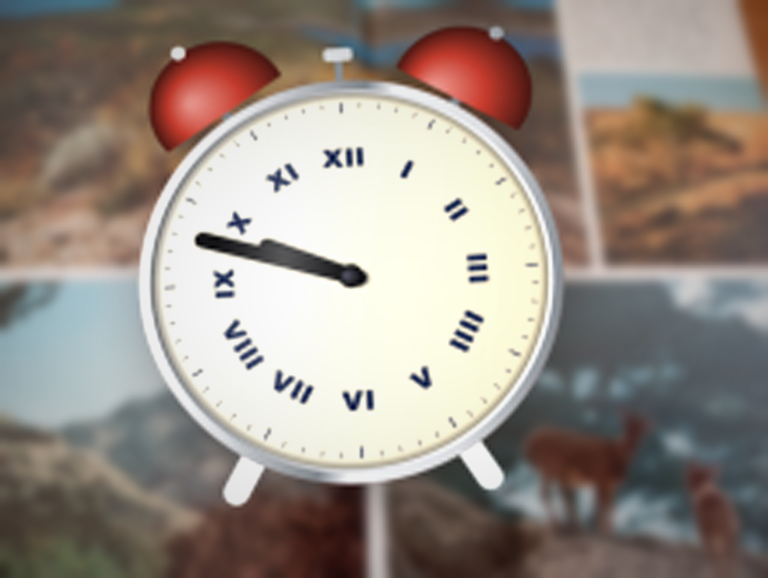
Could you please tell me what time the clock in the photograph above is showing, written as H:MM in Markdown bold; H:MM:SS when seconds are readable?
**9:48**
